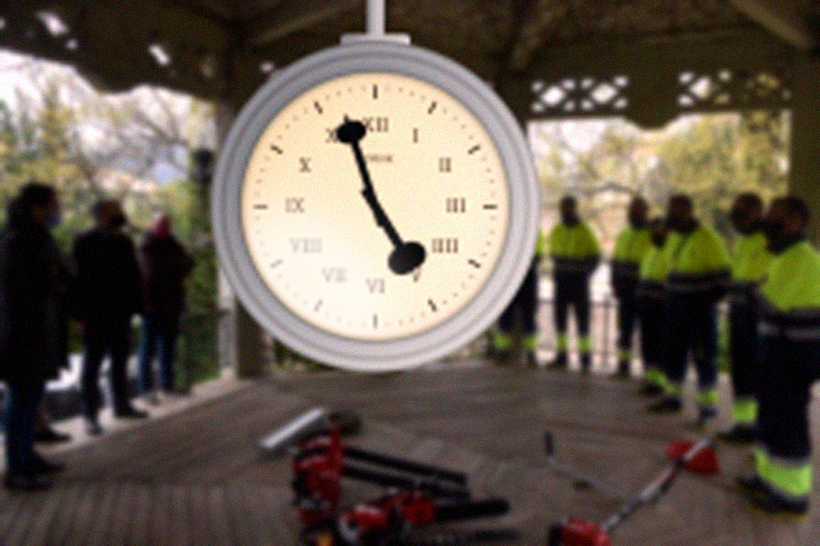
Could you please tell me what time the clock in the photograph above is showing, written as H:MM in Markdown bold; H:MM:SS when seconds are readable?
**4:57**
